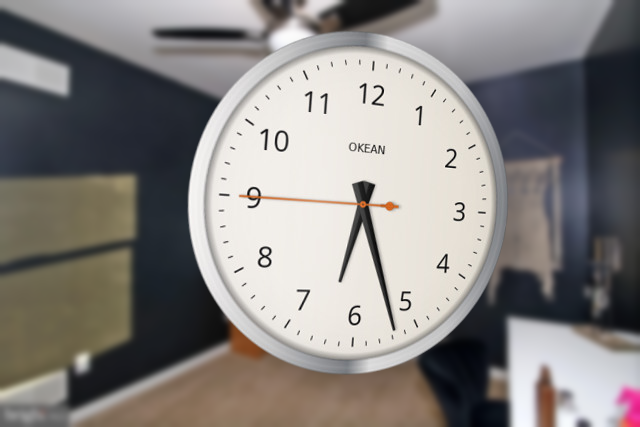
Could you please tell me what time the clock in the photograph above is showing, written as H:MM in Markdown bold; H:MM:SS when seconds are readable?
**6:26:45**
